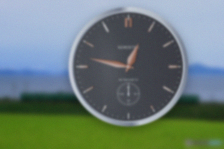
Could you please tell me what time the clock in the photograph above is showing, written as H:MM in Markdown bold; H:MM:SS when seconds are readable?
**12:47**
